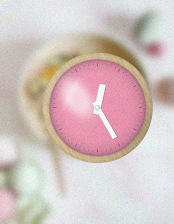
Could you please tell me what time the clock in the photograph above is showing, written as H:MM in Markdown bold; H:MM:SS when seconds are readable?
**12:25**
